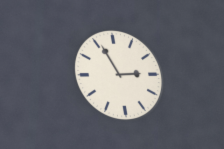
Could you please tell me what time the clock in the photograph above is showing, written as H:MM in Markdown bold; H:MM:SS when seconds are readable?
**2:56**
